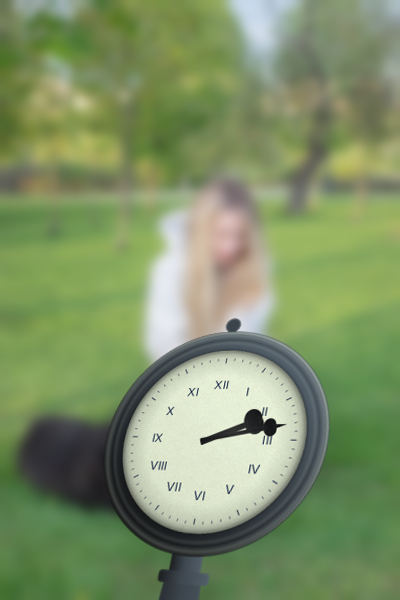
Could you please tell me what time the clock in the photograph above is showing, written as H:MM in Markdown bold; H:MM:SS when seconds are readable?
**2:13**
